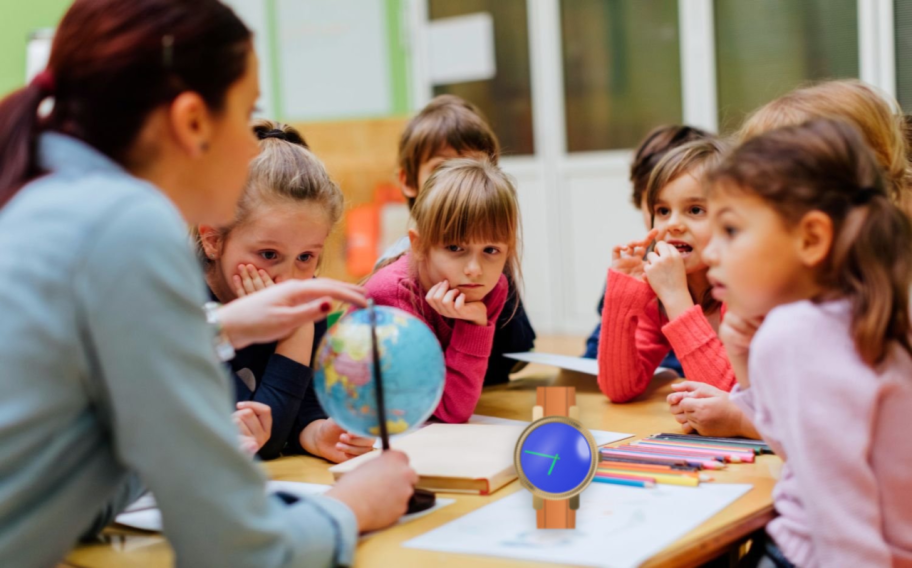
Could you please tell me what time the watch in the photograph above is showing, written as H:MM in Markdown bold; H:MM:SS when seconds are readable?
**6:47**
